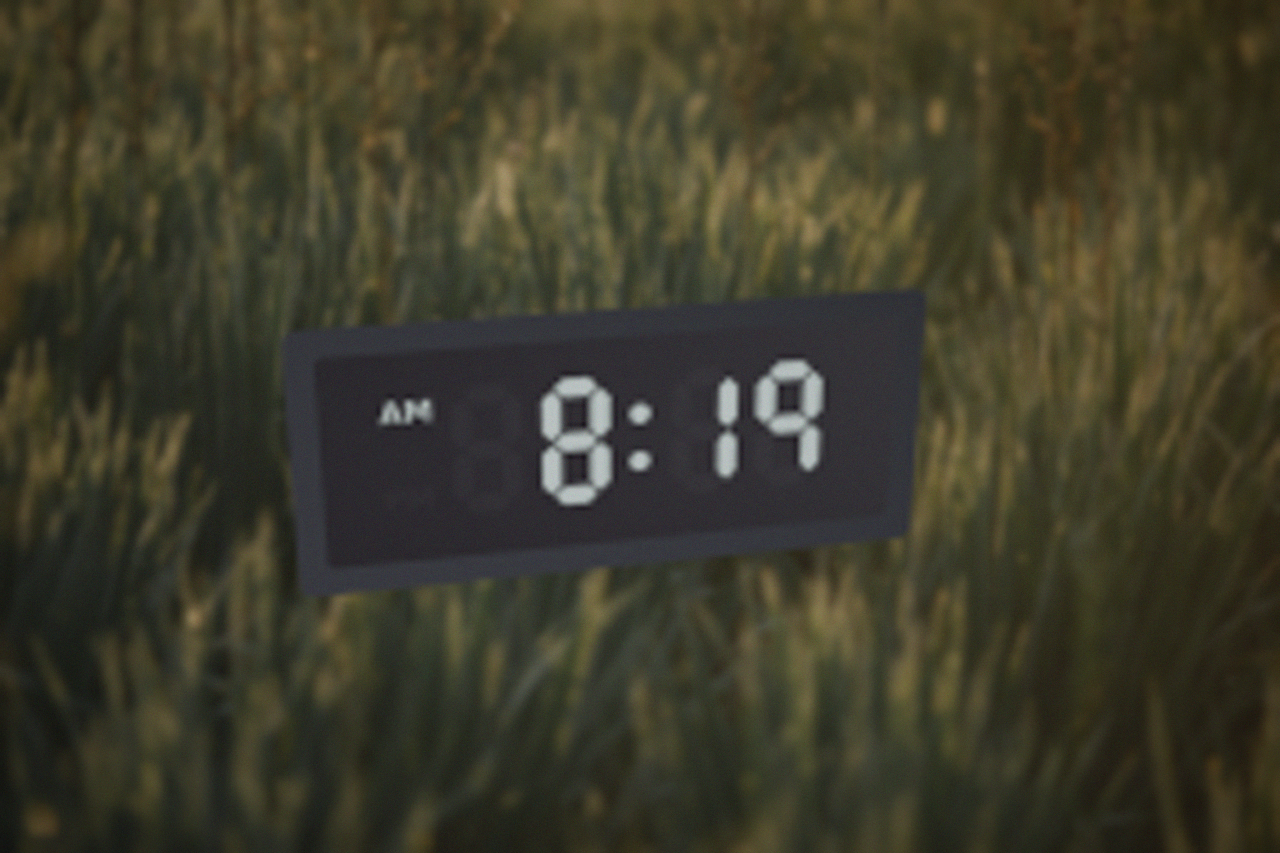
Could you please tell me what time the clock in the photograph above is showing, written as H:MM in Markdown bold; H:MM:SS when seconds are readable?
**8:19**
